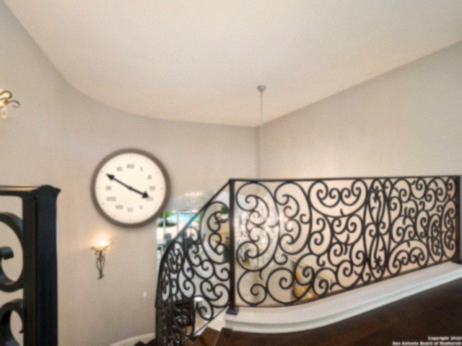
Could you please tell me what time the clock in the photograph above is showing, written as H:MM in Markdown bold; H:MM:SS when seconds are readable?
**3:50**
